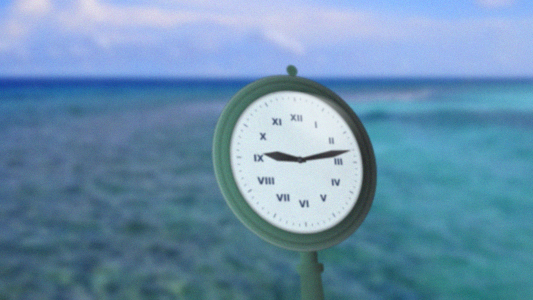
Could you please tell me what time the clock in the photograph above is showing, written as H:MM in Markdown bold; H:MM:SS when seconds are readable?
**9:13**
